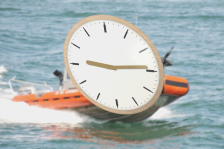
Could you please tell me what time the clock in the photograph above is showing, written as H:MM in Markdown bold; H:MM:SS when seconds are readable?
**9:14**
